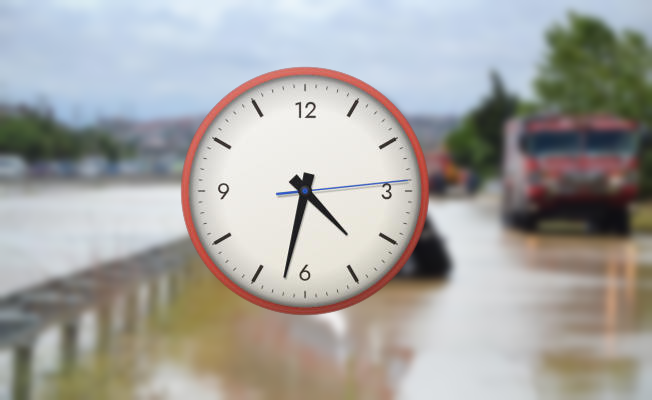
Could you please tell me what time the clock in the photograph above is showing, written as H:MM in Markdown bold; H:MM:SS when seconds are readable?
**4:32:14**
